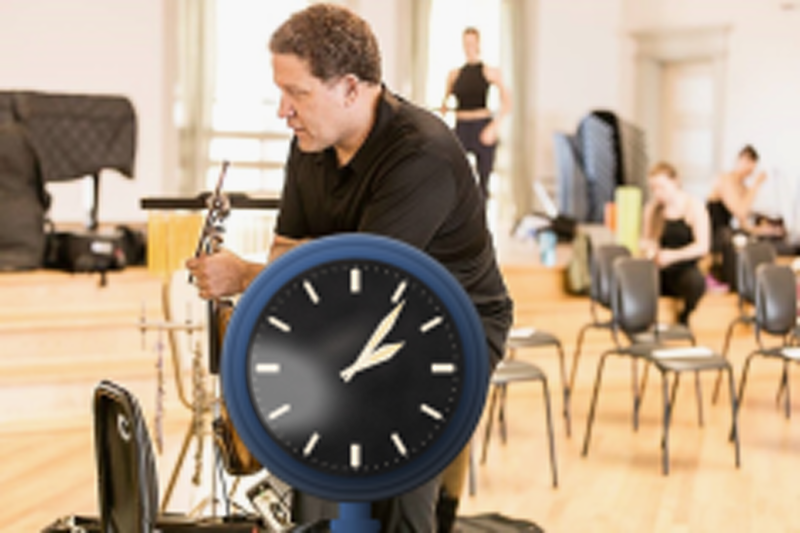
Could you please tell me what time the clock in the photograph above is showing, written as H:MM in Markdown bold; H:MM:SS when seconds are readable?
**2:06**
